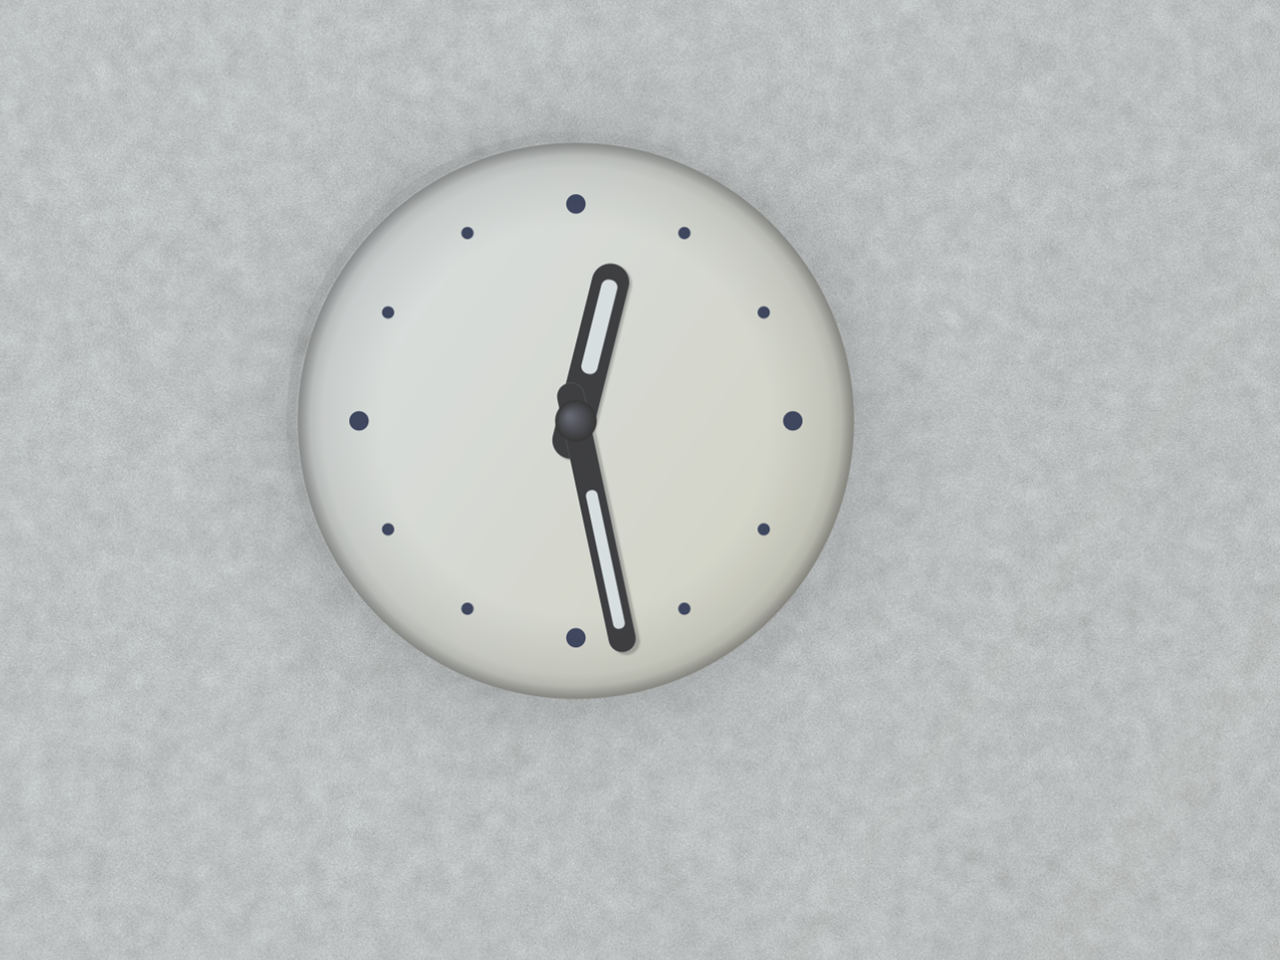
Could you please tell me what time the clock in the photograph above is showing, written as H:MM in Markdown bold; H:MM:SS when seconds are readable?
**12:28**
